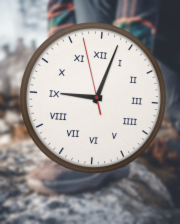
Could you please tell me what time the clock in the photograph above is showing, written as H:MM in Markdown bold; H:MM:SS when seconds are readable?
**9:02:57**
